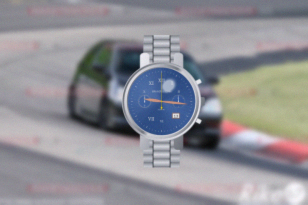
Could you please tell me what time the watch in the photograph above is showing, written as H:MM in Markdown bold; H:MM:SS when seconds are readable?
**9:16**
